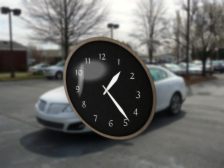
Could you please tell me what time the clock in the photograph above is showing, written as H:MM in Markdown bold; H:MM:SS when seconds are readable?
**1:24**
